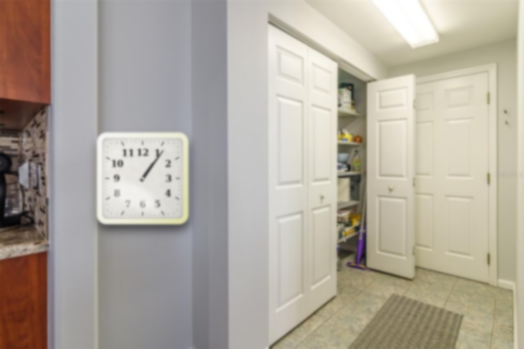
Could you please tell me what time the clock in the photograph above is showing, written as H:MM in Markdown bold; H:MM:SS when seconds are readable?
**1:06**
